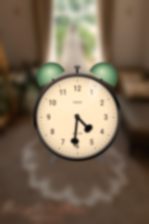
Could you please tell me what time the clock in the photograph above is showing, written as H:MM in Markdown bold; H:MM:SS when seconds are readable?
**4:31**
